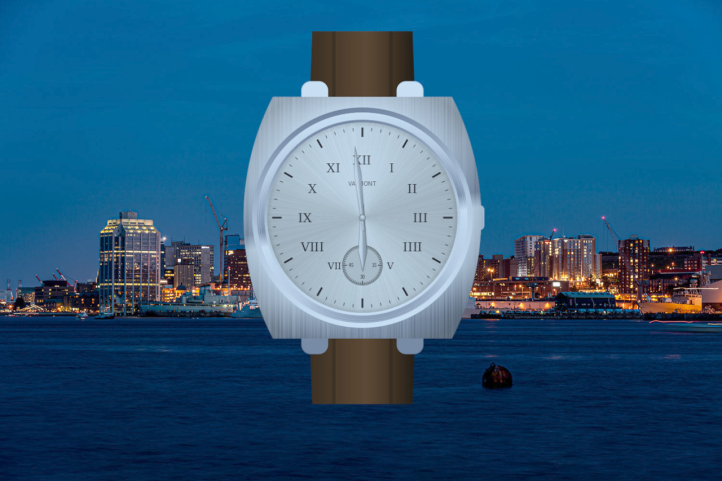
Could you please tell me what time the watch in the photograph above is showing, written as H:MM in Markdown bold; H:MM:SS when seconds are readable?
**5:59**
